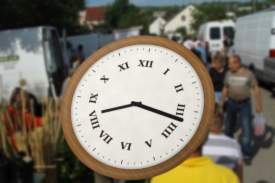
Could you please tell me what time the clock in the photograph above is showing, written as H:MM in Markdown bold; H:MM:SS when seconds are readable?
**8:17**
